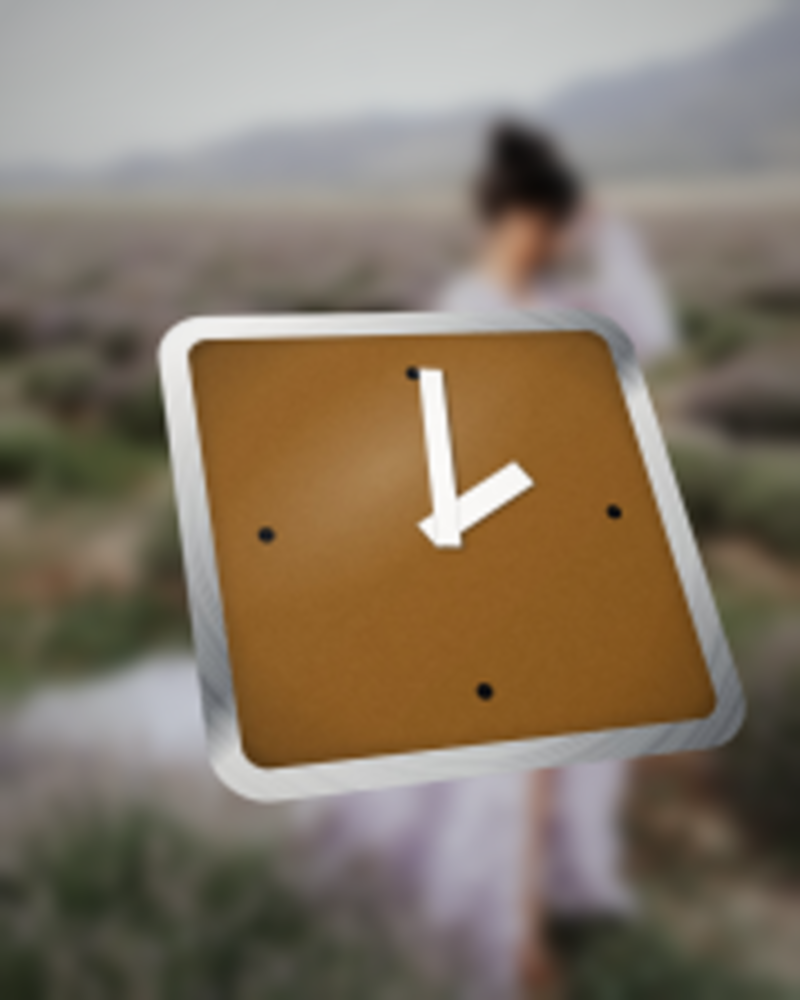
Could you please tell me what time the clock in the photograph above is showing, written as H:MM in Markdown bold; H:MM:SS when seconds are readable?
**2:01**
